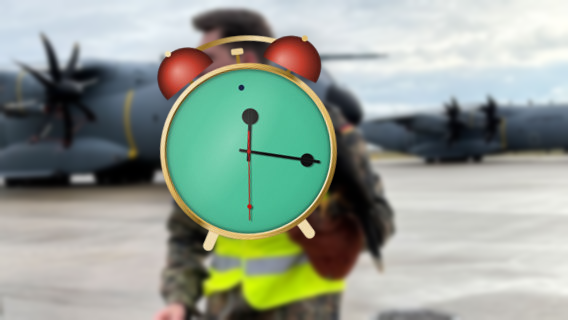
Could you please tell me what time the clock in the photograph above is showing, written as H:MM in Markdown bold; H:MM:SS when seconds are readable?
**12:17:31**
